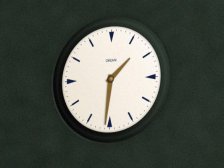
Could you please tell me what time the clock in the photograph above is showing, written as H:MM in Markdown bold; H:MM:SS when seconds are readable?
**1:31**
